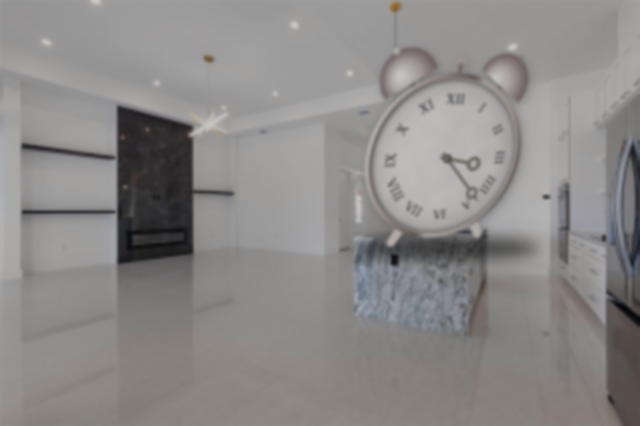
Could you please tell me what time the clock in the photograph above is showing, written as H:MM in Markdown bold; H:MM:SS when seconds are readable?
**3:23**
